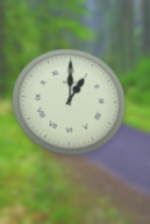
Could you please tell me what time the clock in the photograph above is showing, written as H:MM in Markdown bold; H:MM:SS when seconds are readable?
**1:00**
